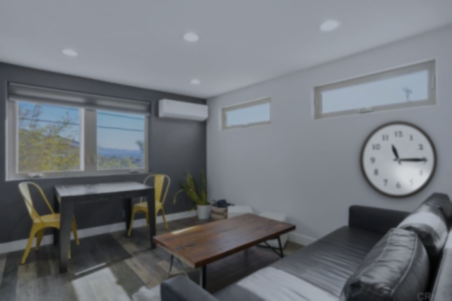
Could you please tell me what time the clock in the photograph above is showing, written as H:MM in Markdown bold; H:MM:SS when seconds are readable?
**11:15**
